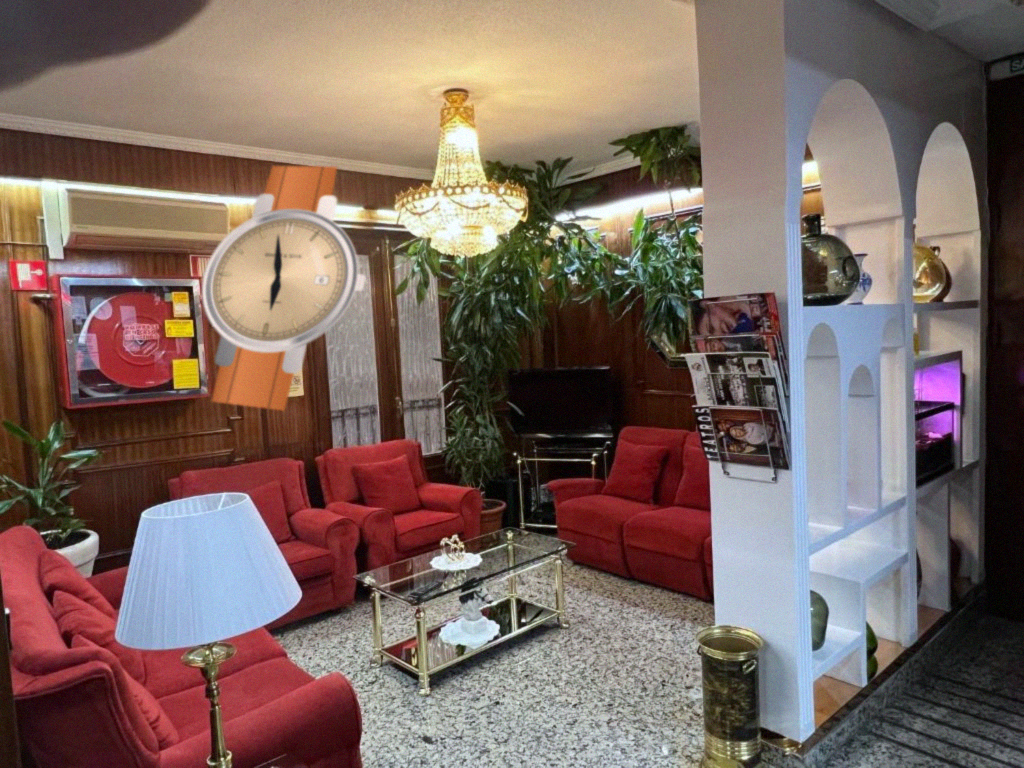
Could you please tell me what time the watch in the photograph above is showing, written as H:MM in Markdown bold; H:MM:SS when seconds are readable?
**5:58**
